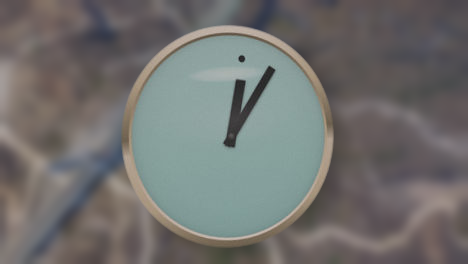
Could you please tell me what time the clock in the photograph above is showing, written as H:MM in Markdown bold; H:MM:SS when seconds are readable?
**12:04**
